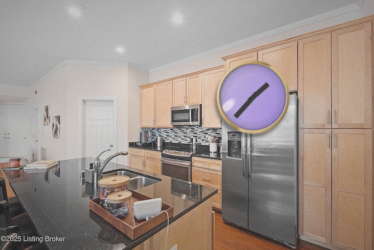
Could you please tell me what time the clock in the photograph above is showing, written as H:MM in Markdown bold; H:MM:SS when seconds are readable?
**1:37**
